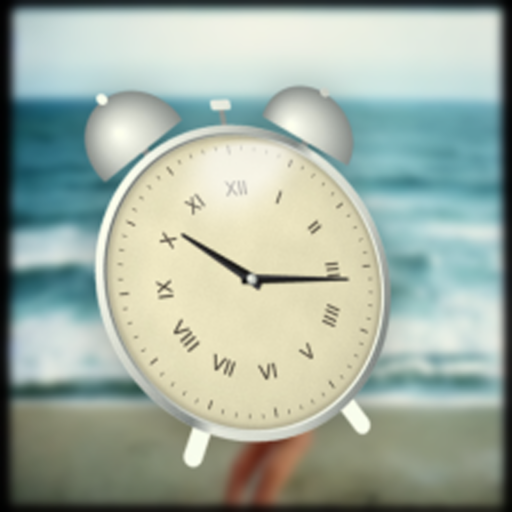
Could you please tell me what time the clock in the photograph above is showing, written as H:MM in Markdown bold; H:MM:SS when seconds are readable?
**10:16**
